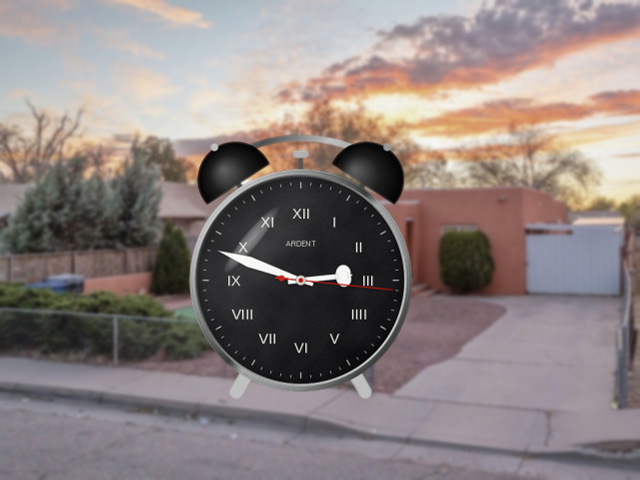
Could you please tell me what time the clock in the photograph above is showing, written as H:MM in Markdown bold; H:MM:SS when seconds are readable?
**2:48:16**
